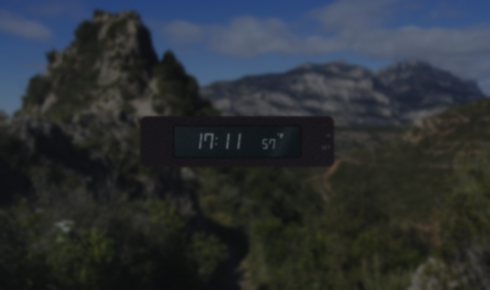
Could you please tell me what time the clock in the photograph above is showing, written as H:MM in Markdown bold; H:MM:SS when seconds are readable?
**17:11**
